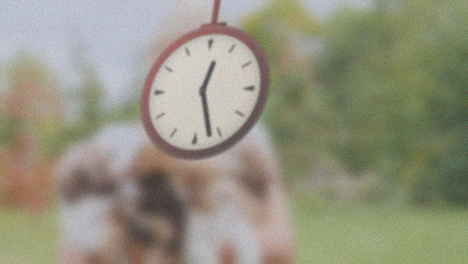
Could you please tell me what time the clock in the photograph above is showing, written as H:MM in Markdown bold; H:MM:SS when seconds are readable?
**12:27**
